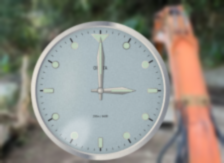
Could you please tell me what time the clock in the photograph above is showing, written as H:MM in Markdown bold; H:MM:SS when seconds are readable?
**3:00**
